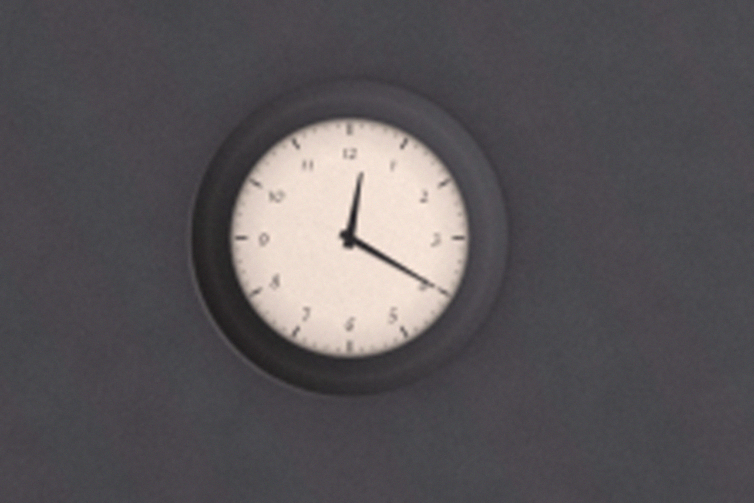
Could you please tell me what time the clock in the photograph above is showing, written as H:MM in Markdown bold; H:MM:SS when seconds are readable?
**12:20**
